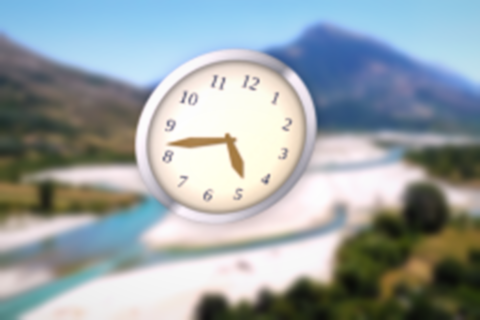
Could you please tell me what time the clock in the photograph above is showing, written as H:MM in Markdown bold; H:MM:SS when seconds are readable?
**4:42**
